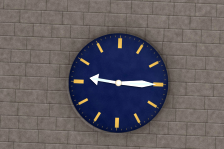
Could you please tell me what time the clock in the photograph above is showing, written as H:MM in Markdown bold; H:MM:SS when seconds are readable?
**9:15**
